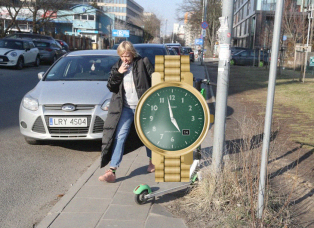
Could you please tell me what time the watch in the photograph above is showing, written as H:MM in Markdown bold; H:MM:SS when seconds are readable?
**4:58**
